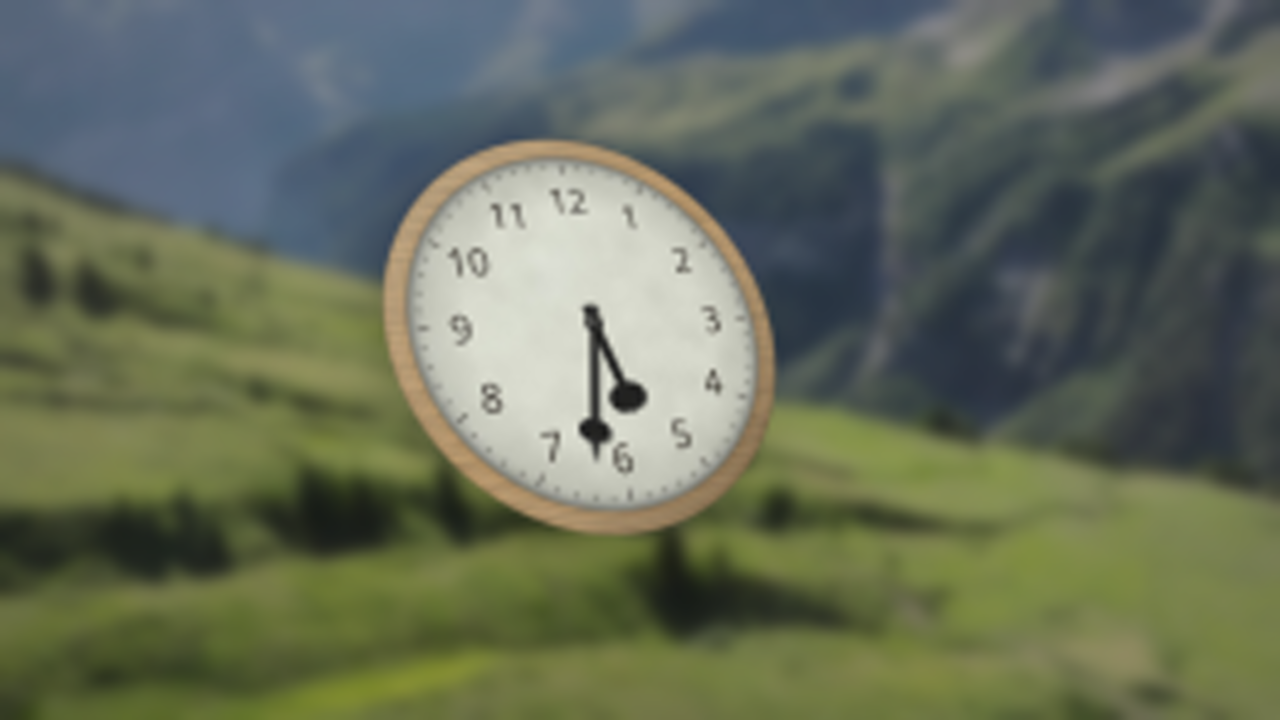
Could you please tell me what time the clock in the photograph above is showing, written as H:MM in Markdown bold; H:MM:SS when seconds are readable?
**5:32**
